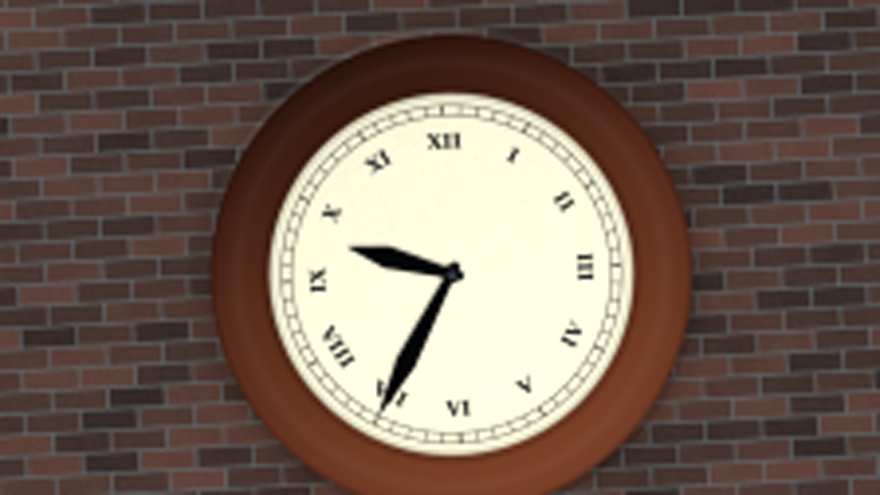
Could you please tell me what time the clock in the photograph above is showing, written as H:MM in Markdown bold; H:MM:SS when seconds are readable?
**9:35**
